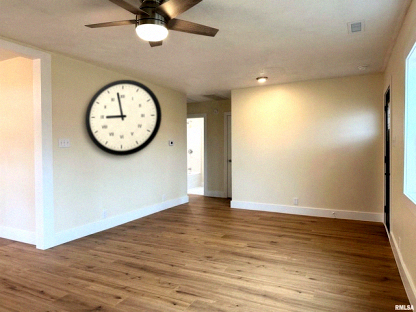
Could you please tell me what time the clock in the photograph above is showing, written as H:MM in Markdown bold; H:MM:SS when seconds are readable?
**8:58**
